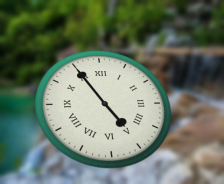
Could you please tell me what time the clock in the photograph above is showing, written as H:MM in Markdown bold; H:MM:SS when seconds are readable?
**4:55**
